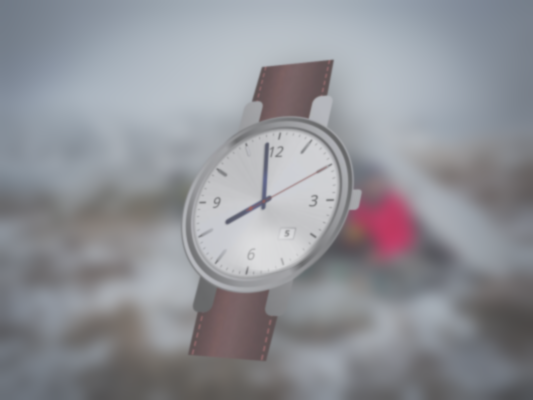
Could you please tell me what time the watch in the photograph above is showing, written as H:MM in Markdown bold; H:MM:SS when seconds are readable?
**7:58:10**
